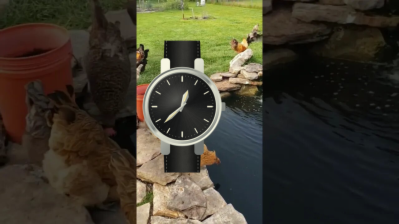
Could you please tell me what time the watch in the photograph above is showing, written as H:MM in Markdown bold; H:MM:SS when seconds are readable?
**12:38**
